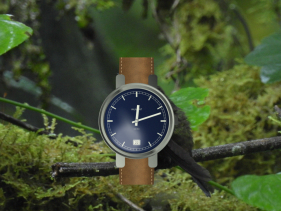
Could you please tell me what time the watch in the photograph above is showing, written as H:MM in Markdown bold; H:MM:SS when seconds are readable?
**12:12**
